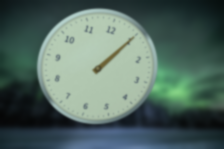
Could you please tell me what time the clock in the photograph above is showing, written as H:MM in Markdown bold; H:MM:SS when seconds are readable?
**1:05**
